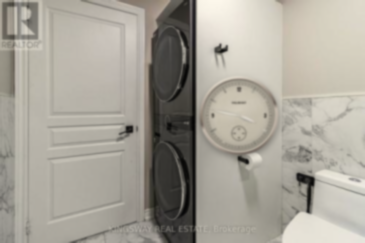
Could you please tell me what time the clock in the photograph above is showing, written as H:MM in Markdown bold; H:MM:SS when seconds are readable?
**3:47**
